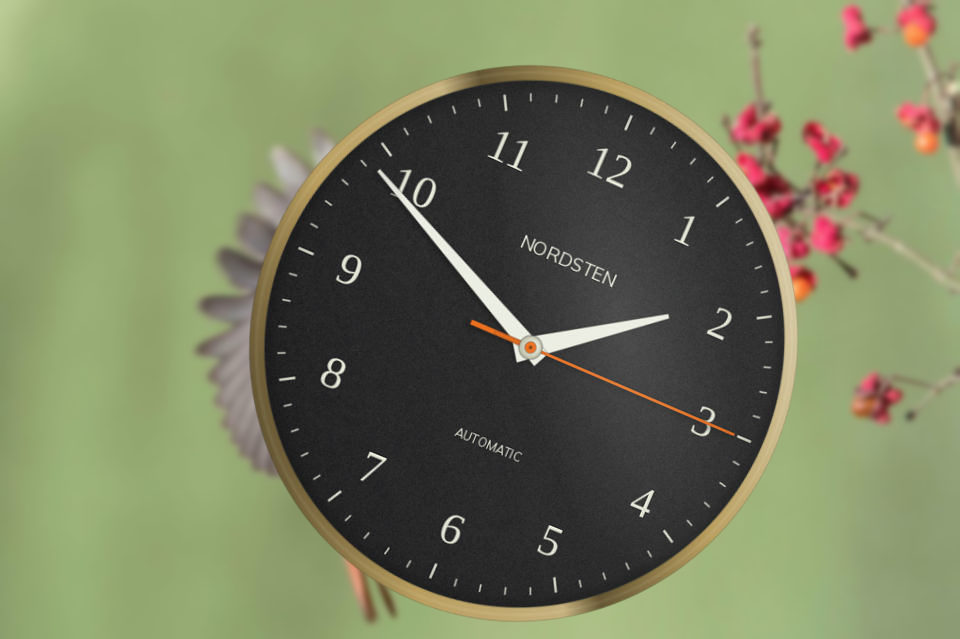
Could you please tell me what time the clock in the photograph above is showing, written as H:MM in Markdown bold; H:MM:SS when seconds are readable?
**1:49:15**
